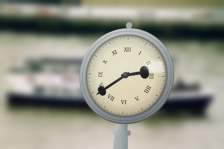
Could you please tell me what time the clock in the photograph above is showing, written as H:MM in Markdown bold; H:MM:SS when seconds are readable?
**2:39**
